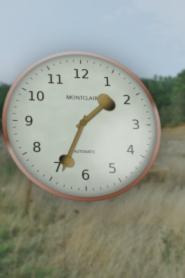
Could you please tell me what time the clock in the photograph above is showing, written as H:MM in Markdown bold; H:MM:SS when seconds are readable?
**1:34**
